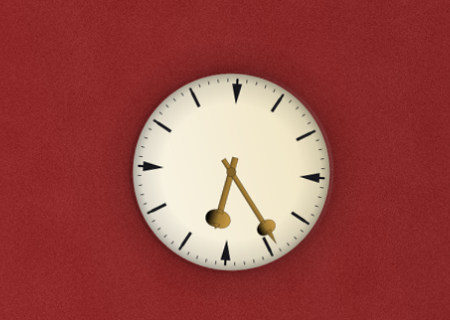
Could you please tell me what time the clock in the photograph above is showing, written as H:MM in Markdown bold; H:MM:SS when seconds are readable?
**6:24**
